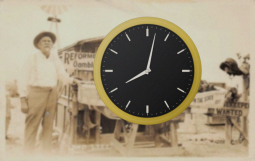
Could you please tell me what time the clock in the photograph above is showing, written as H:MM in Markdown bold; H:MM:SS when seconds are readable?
**8:02**
